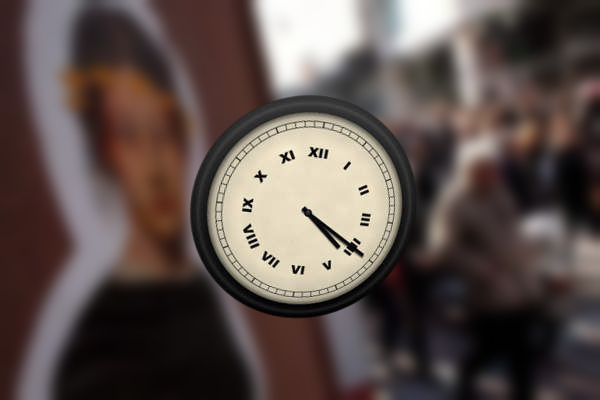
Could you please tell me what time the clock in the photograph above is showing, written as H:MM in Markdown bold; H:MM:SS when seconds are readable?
**4:20**
